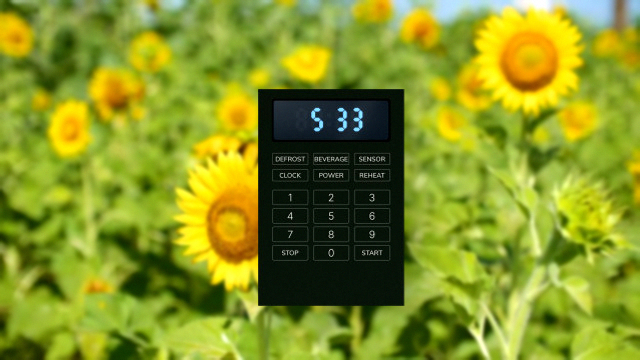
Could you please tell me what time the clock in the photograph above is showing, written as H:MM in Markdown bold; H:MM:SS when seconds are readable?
**5:33**
